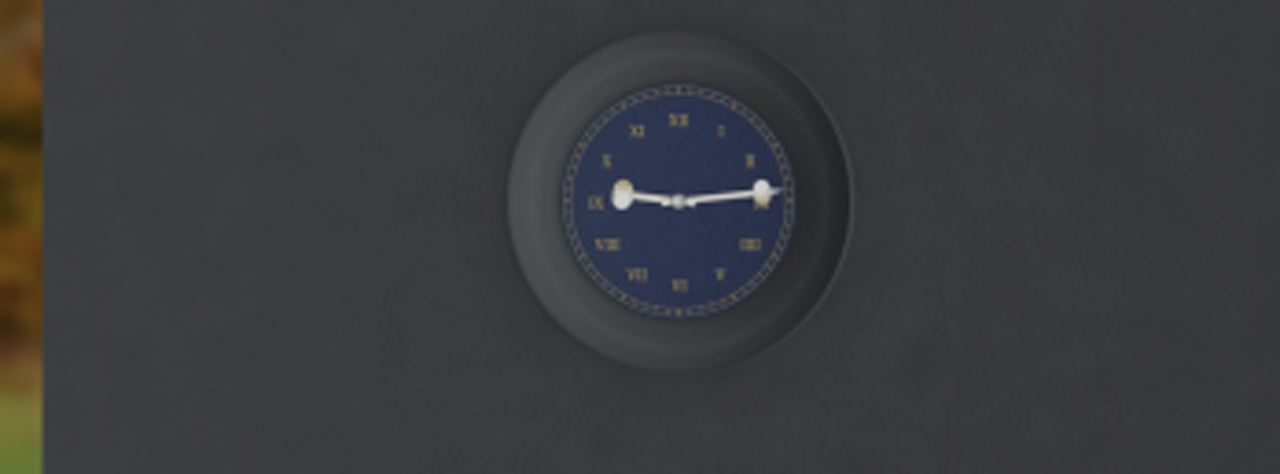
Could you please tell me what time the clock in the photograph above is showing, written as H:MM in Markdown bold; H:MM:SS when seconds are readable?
**9:14**
